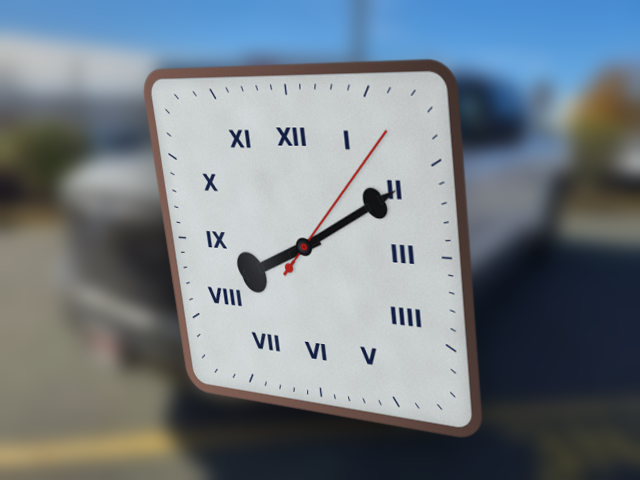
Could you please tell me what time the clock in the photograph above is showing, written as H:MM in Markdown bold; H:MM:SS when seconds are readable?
**8:10:07**
